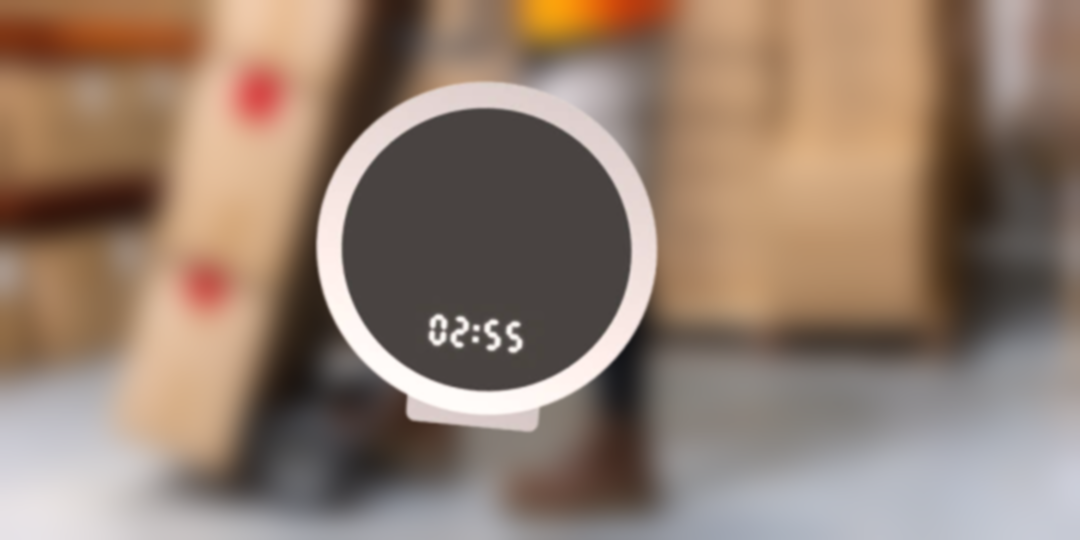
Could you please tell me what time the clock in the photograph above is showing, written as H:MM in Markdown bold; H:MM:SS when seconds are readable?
**2:55**
